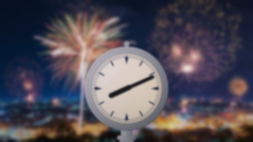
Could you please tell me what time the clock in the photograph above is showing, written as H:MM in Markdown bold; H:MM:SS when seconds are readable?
**8:11**
